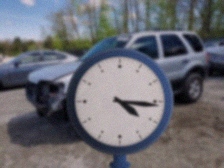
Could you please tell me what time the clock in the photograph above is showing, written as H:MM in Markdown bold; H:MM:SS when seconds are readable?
**4:16**
